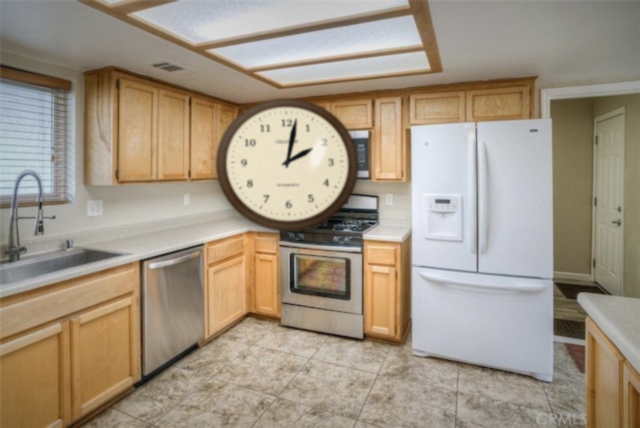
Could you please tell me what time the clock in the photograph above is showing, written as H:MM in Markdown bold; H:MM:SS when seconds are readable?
**2:02**
